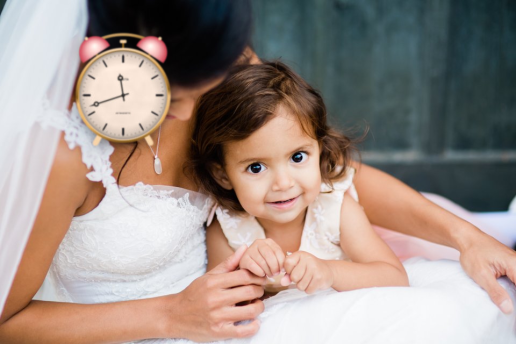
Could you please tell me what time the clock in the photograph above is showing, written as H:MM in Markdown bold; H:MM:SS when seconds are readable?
**11:42**
